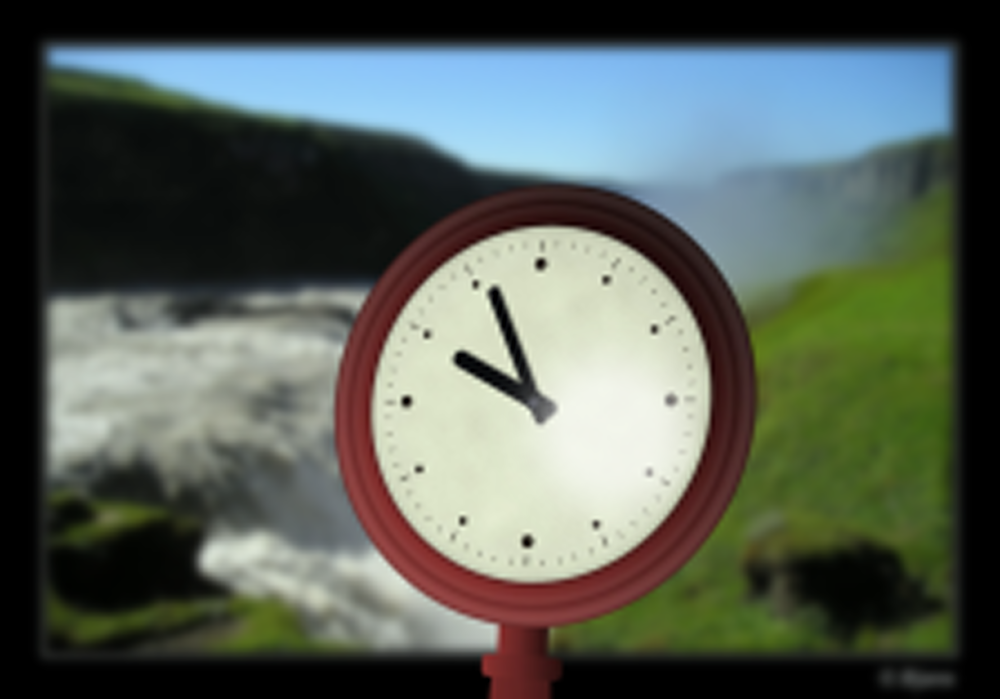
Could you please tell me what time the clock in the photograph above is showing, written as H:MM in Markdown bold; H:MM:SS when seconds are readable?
**9:56**
